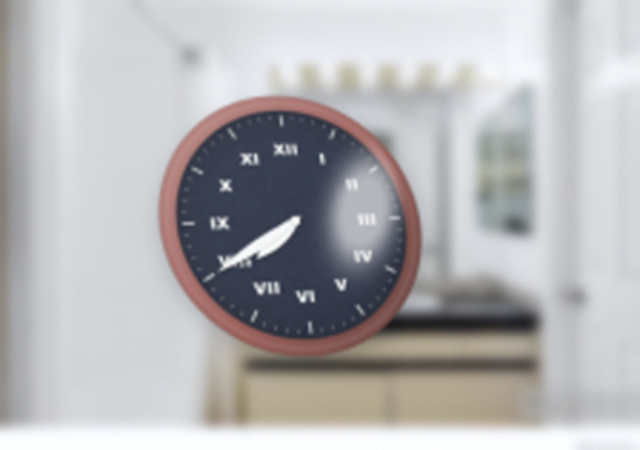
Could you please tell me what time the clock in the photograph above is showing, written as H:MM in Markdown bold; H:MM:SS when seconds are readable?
**7:40**
